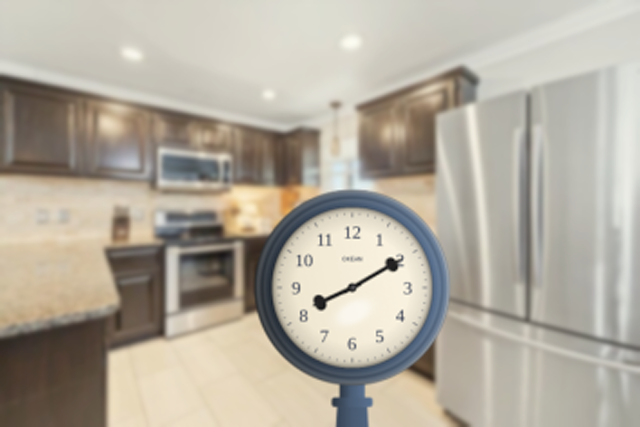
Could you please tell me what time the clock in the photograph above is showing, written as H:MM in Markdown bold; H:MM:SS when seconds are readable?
**8:10**
